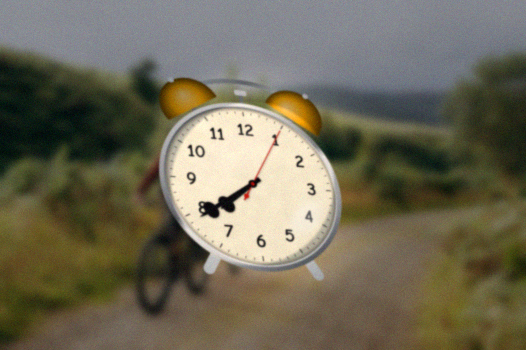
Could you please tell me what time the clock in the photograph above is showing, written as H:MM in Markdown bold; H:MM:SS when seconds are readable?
**7:39:05**
